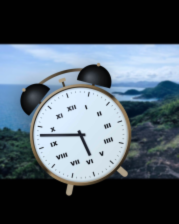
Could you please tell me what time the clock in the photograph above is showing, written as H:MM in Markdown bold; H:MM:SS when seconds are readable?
**5:48**
